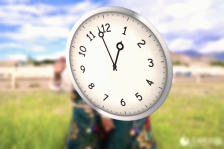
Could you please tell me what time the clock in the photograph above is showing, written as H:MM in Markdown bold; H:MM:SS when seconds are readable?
**12:58**
